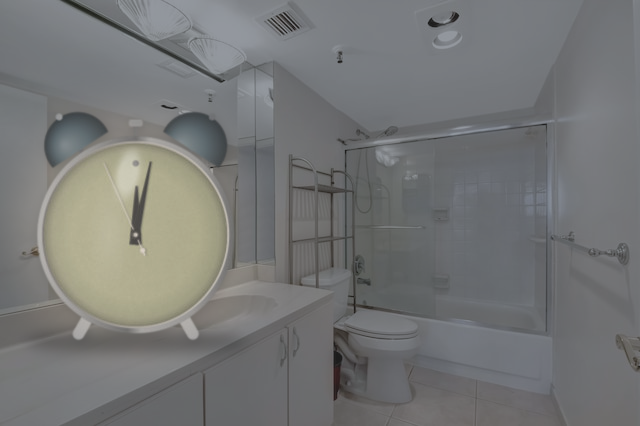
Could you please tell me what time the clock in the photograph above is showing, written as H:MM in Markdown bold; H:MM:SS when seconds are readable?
**12:01:56**
